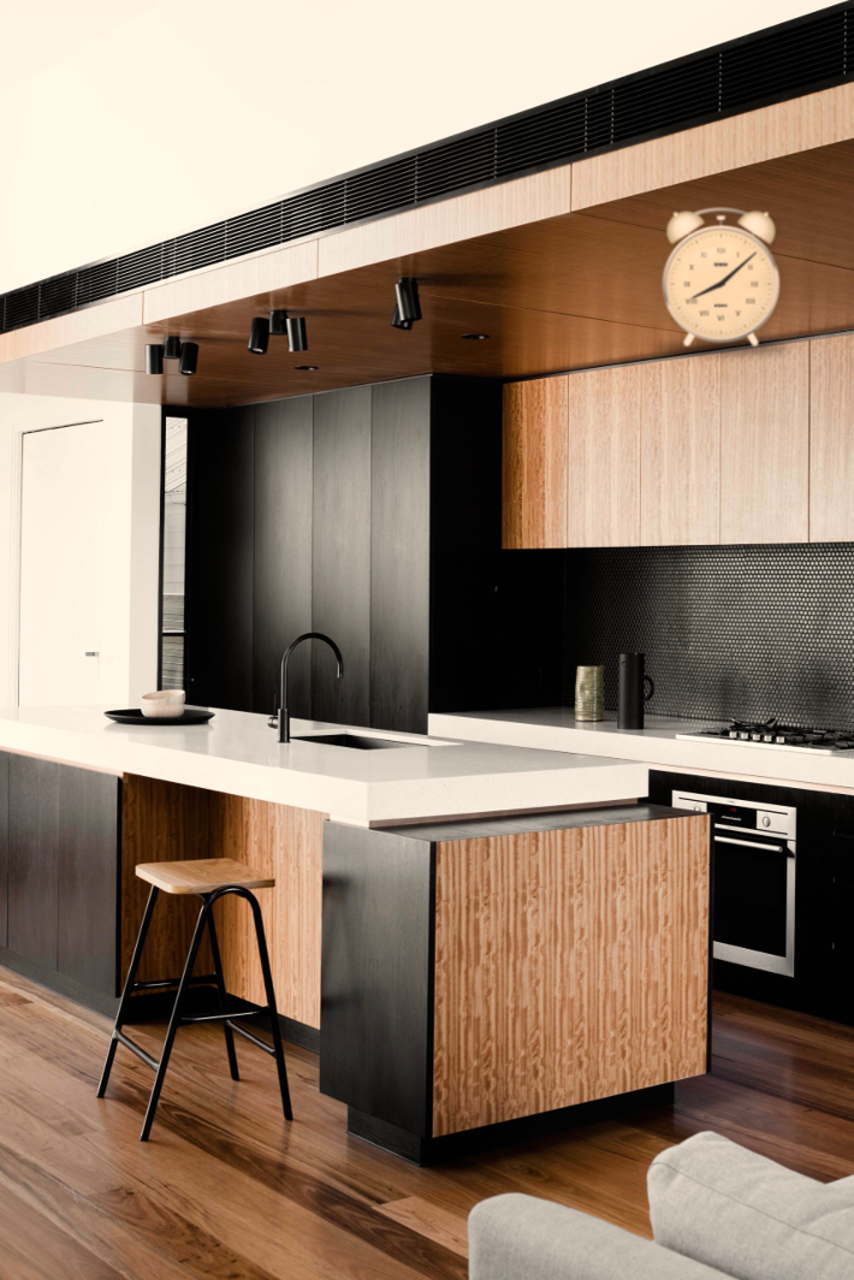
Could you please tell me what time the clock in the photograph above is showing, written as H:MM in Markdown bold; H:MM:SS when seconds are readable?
**8:08**
